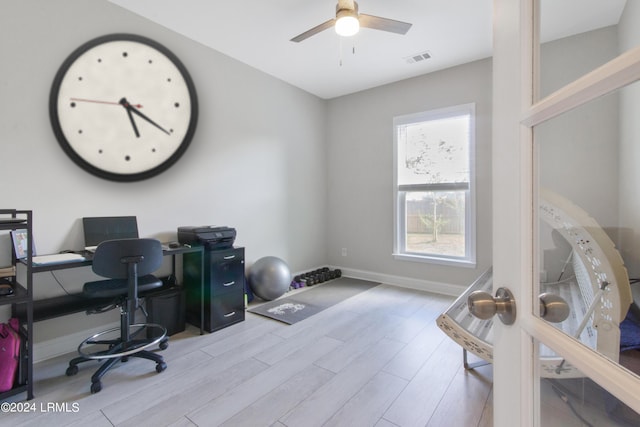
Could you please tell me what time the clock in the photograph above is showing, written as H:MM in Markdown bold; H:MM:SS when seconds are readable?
**5:20:46**
